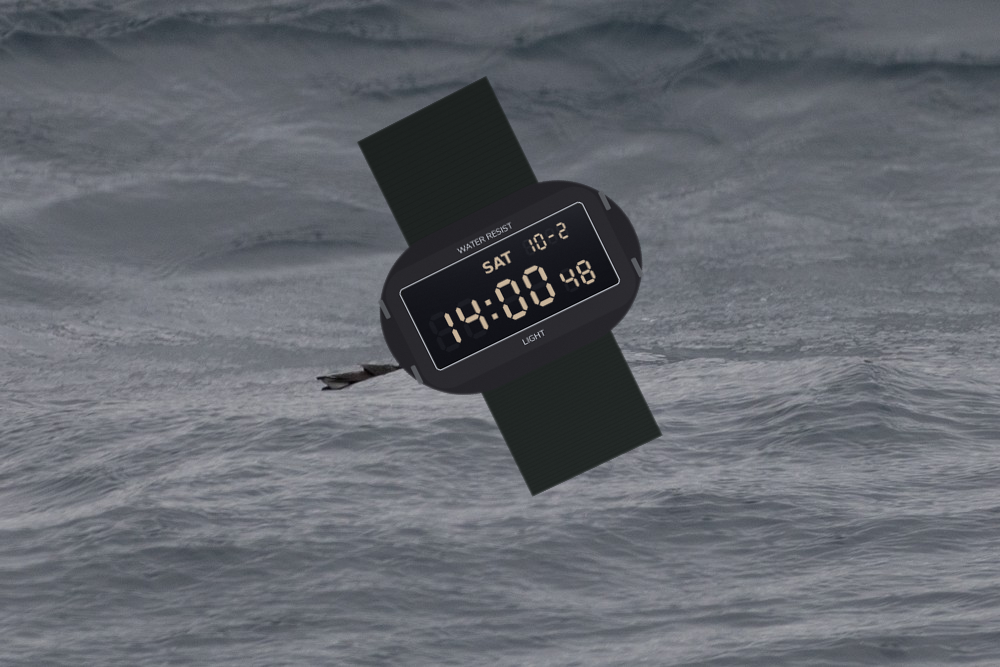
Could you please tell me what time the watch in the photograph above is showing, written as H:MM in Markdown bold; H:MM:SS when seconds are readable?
**14:00:48**
